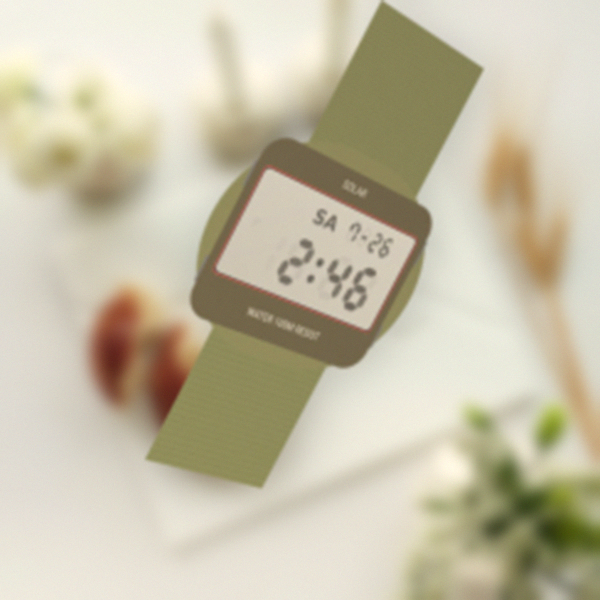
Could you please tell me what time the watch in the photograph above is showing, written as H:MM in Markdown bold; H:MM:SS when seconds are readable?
**2:46**
